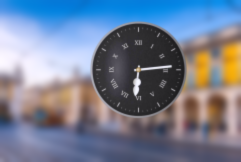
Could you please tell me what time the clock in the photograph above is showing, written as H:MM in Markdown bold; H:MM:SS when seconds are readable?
**6:14**
